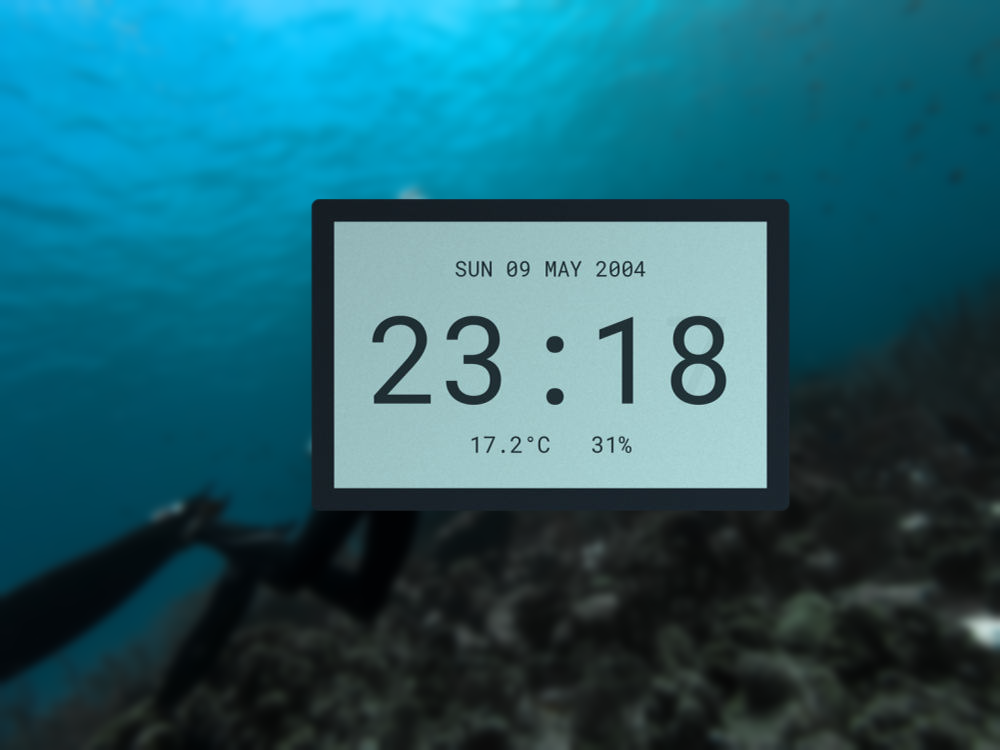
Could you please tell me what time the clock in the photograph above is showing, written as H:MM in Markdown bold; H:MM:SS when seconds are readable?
**23:18**
